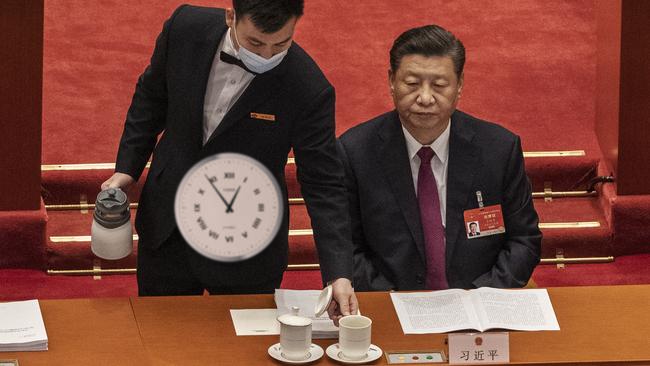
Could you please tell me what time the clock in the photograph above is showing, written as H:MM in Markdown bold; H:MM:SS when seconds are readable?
**12:54**
